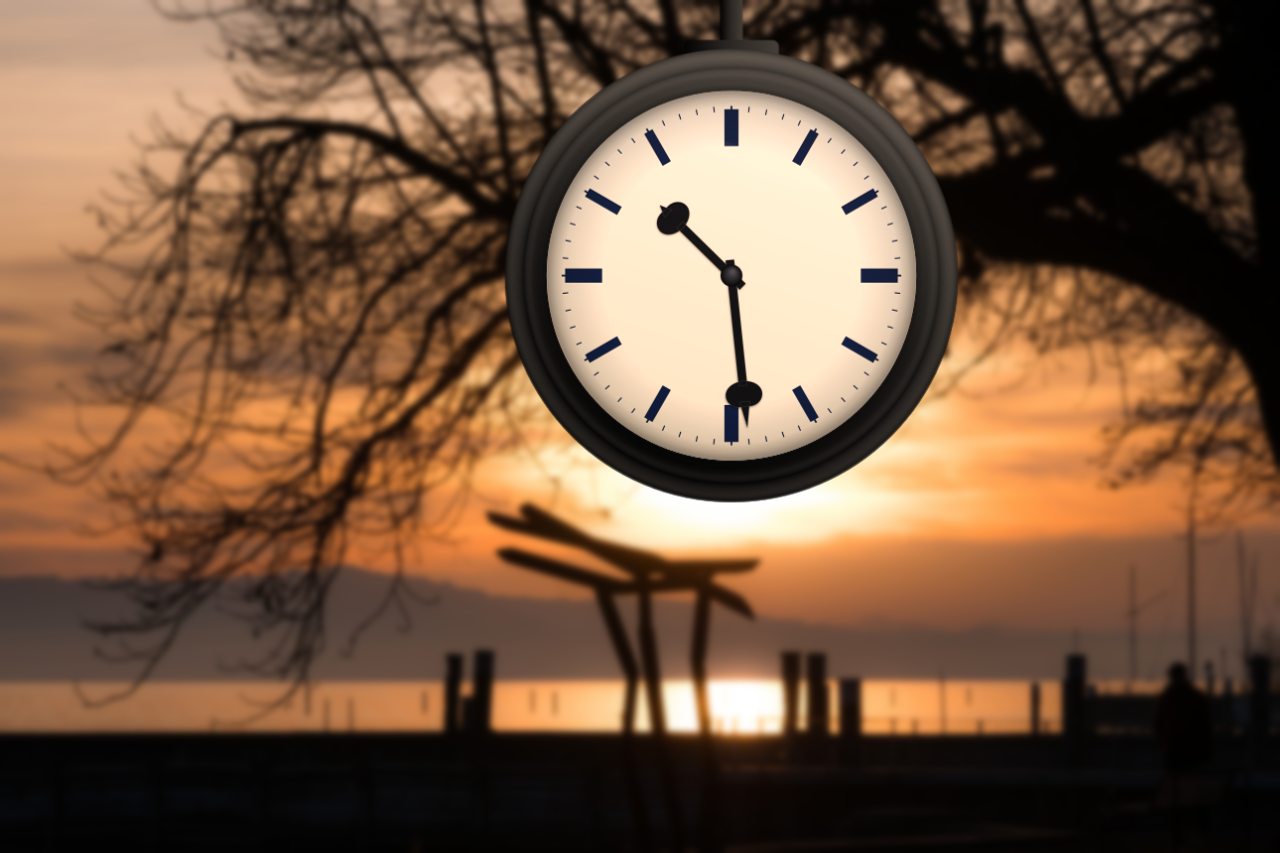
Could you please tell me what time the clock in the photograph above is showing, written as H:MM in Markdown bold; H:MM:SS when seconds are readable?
**10:29**
